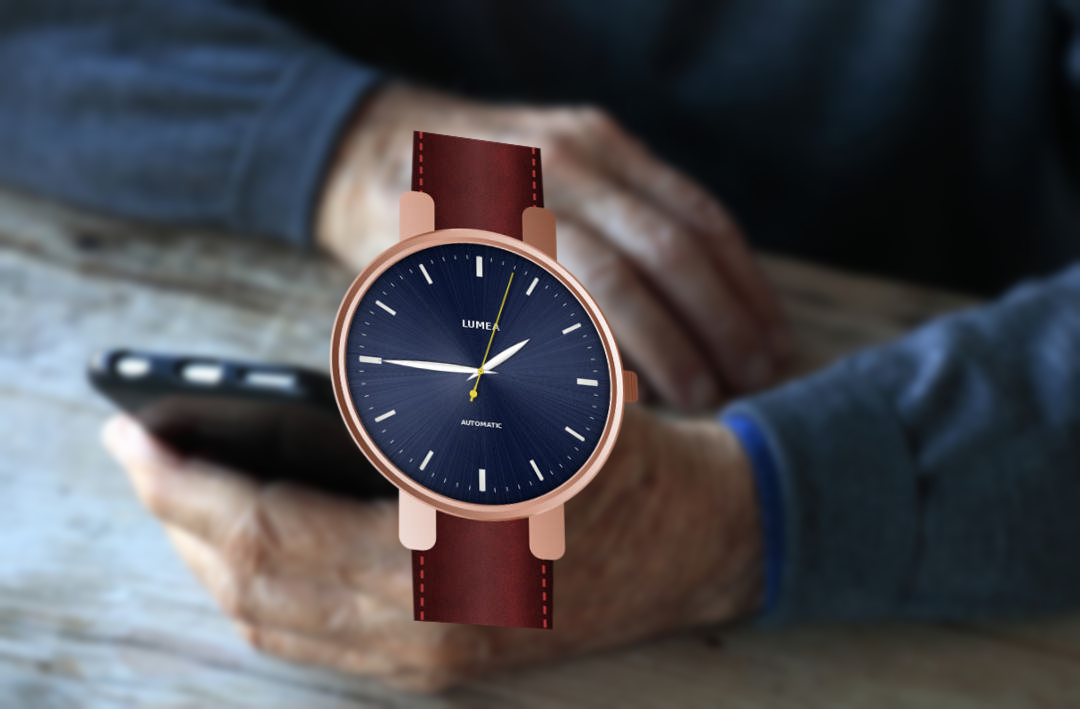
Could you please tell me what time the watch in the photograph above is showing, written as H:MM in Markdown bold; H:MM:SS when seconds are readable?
**1:45:03**
